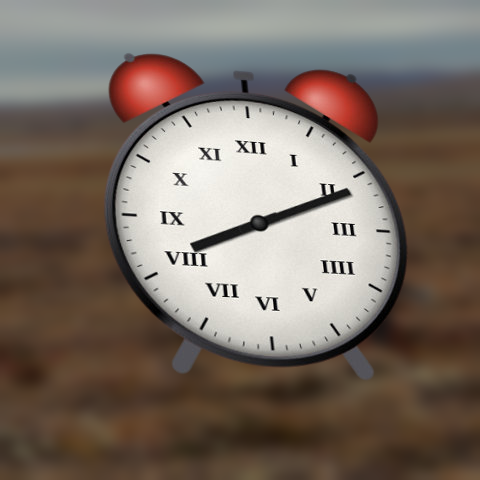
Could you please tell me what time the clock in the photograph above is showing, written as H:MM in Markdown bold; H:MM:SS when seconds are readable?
**8:11**
